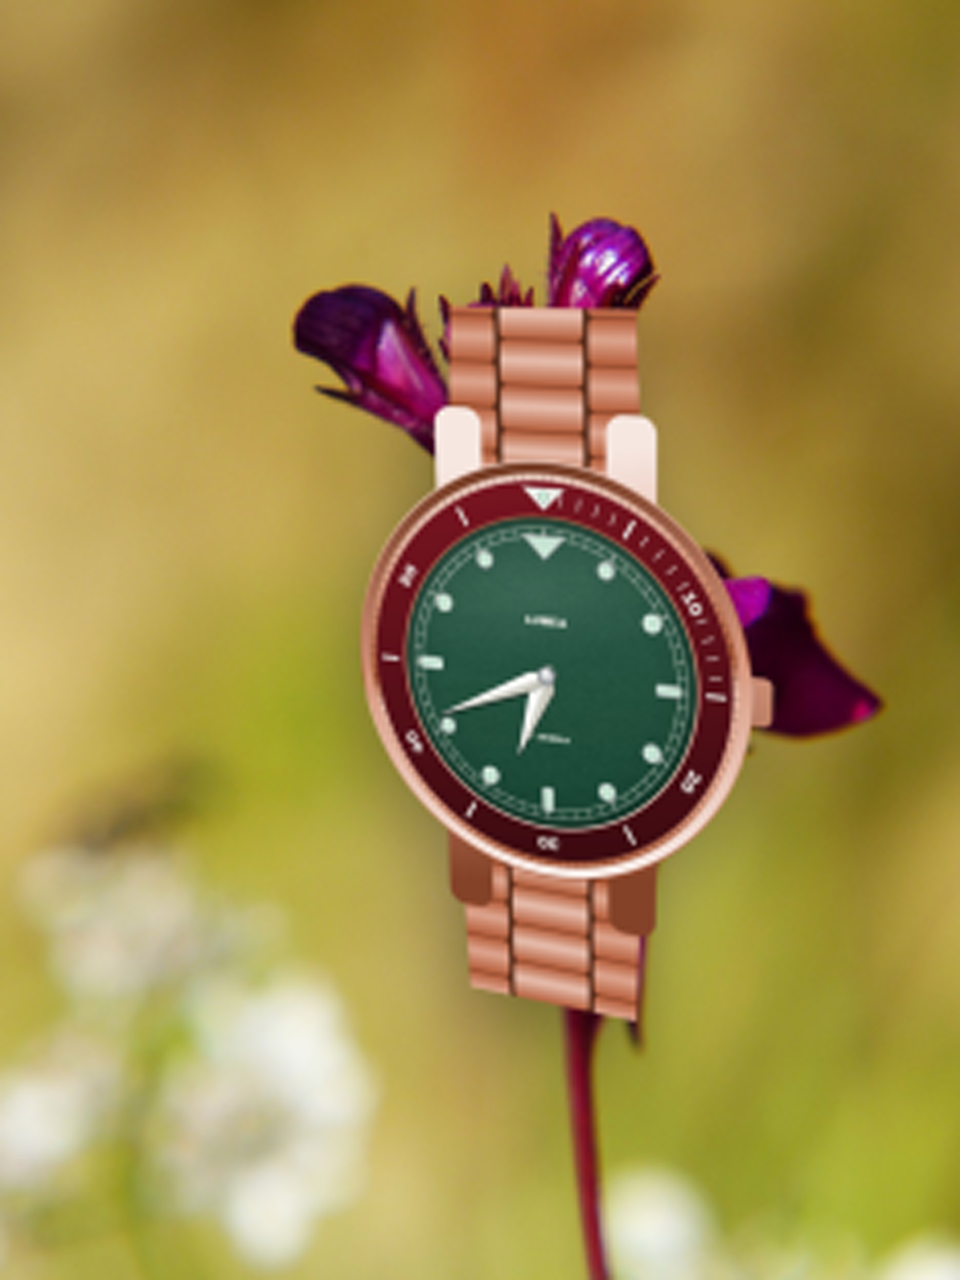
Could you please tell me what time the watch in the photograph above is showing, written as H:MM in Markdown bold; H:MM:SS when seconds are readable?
**6:41**
